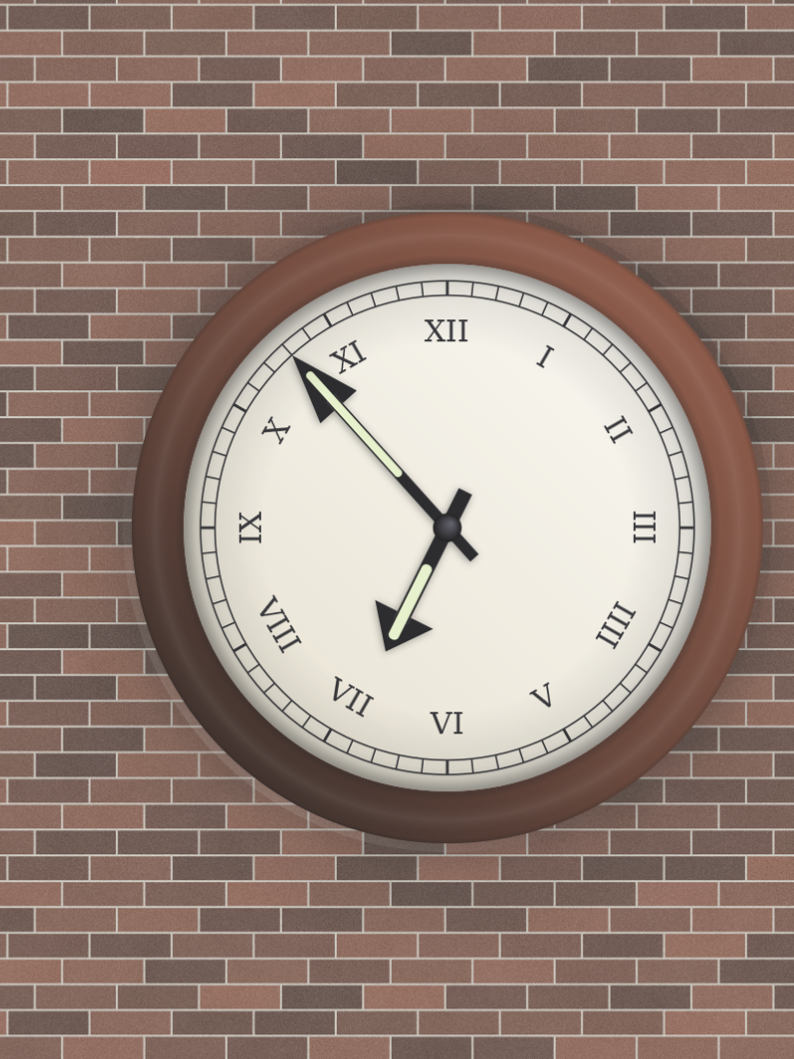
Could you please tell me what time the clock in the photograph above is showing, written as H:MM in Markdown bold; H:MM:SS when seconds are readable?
**6:53**
